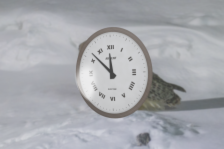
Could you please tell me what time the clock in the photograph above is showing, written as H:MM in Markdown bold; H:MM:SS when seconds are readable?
**11:52**
